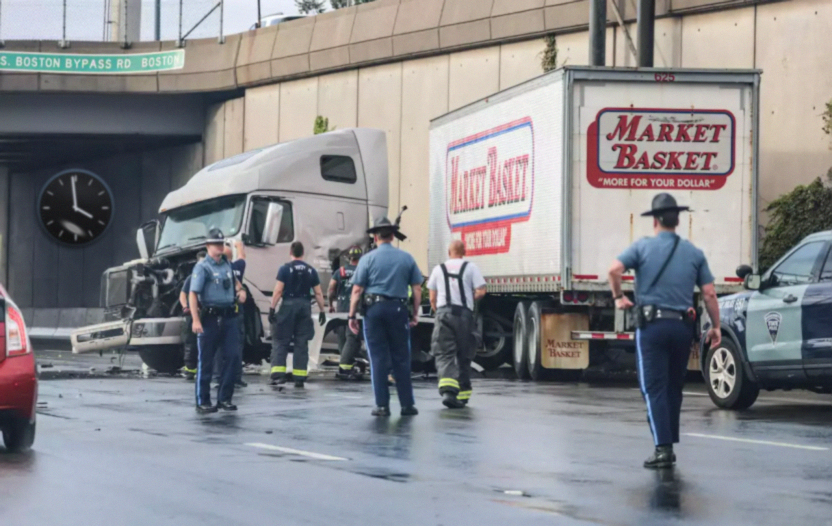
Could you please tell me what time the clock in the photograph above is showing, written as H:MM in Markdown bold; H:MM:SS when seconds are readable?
**3:59**
